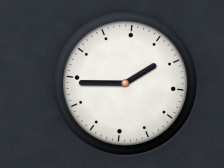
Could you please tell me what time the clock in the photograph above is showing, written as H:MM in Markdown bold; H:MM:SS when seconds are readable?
**1:44**
